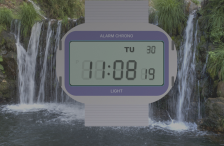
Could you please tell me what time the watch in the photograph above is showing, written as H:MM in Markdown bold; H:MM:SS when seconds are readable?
**11:08:19**
